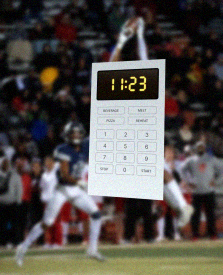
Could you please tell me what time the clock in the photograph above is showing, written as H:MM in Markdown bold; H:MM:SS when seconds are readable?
**11:23**
